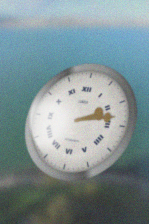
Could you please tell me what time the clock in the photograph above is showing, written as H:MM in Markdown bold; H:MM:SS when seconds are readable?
**2:13**
